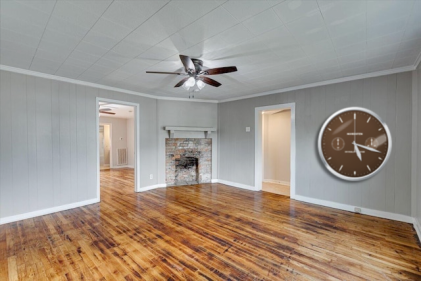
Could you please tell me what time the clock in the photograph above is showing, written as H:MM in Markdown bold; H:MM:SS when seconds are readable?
**5:18**
